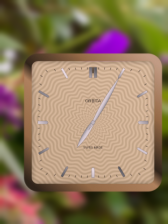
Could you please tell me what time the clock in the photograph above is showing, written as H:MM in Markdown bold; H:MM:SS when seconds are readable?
**7:05**
